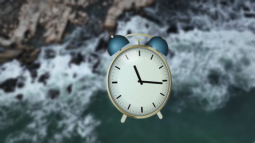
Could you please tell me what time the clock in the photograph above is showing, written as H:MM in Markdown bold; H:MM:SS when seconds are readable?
**11:16**
